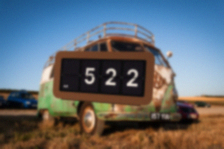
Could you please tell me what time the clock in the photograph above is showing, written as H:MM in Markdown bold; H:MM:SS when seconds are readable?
**5:22**
